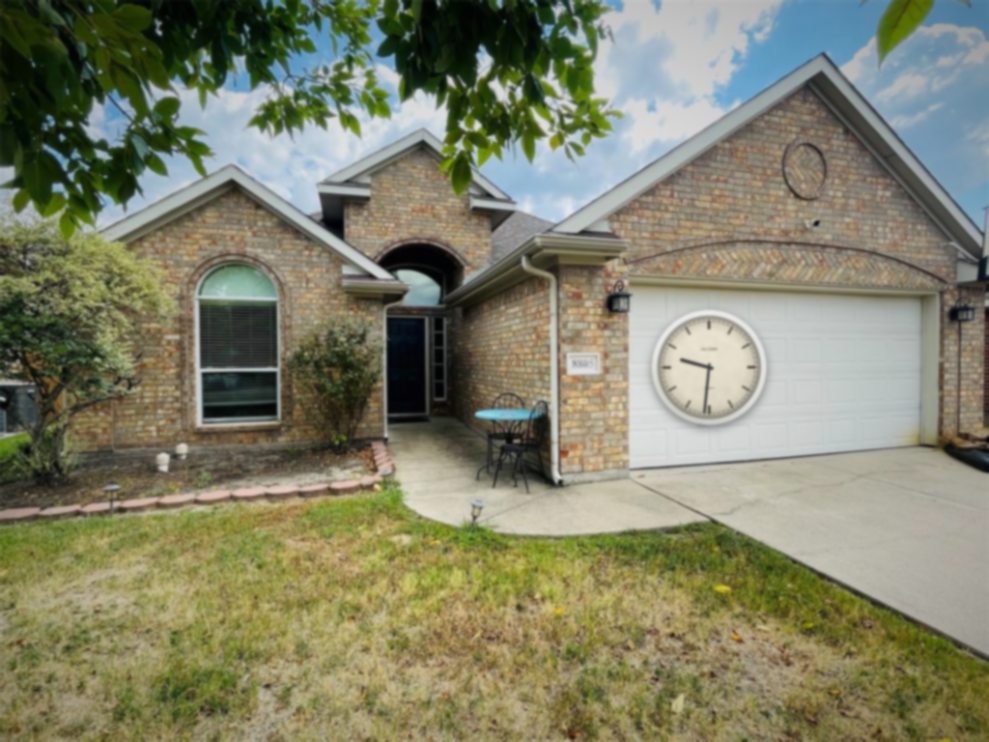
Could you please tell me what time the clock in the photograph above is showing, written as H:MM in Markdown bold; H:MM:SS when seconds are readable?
**9:31**
